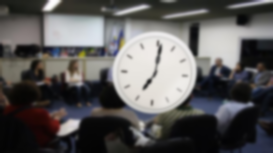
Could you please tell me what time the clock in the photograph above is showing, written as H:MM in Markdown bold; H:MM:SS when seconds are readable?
**7:01**
